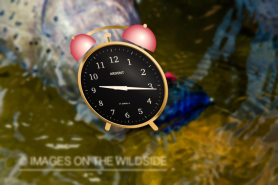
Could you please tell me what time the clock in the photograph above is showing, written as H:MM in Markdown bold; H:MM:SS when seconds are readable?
**9:16**
